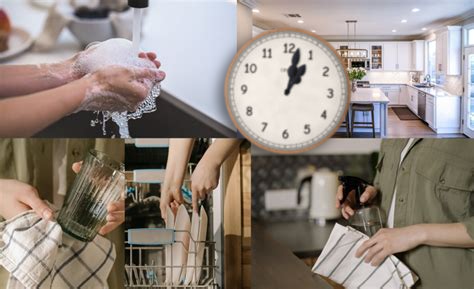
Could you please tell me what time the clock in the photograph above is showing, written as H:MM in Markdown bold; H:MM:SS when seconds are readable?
**1:02**
